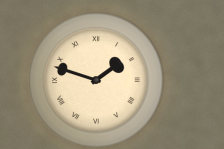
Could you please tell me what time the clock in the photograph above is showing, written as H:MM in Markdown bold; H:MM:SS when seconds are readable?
**1:48**
